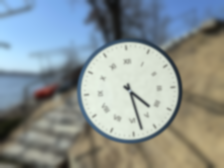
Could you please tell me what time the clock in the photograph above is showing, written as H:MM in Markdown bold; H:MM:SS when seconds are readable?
**4:28**
